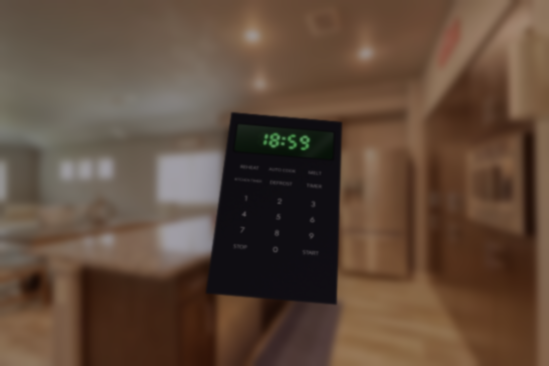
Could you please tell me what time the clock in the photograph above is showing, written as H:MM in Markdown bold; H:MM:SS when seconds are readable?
**18:59**
